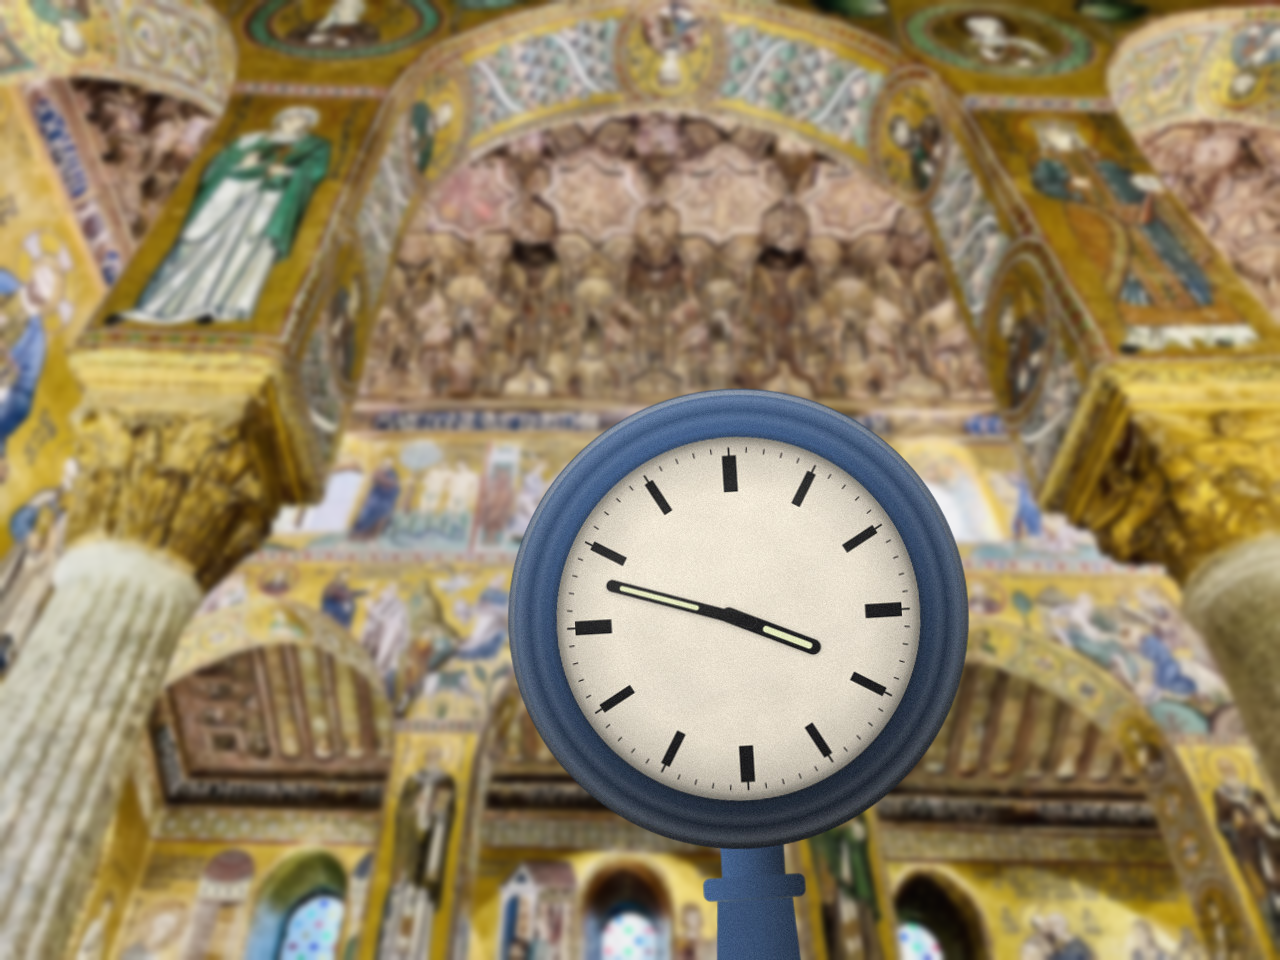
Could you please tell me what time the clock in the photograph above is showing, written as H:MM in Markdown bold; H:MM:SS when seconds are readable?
**3:48**
